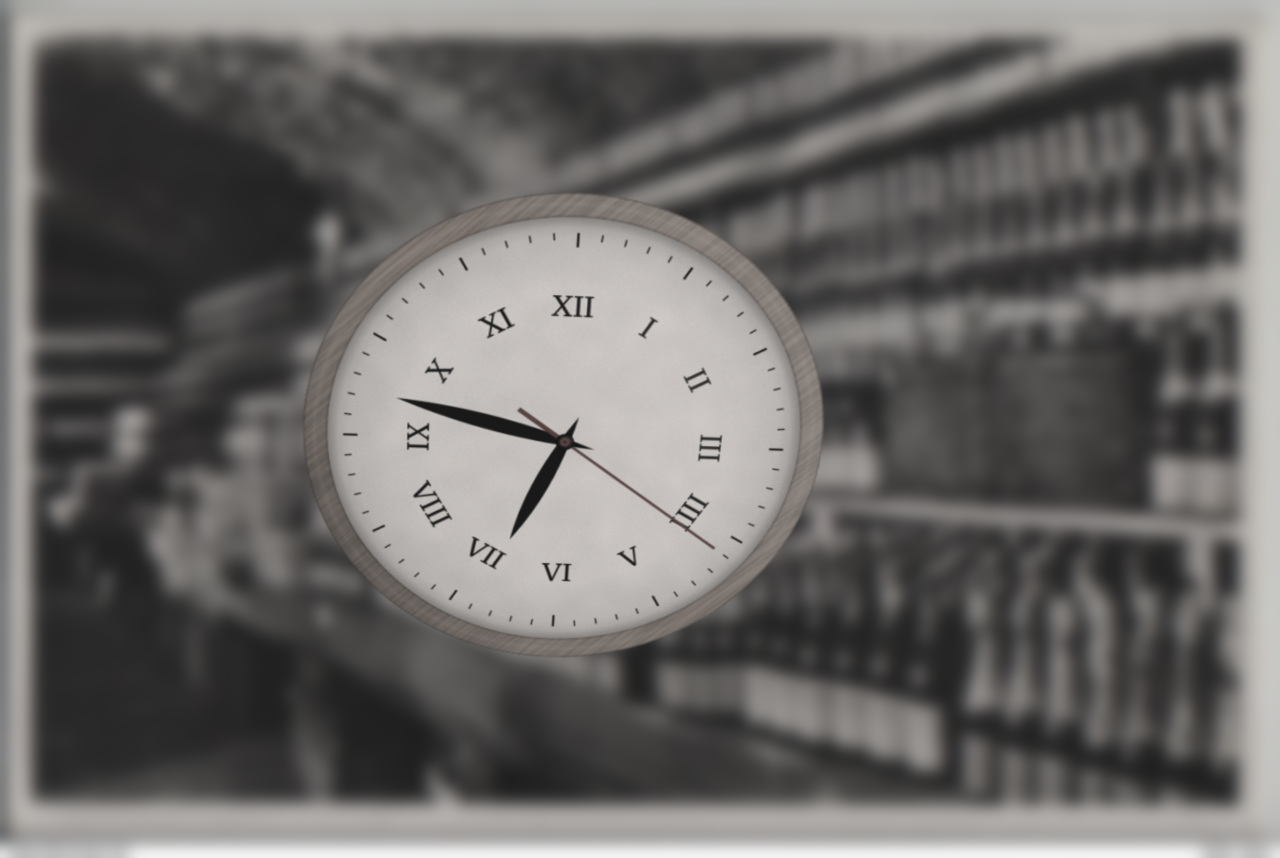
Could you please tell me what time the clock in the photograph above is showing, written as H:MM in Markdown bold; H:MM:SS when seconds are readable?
**6:47:21**
